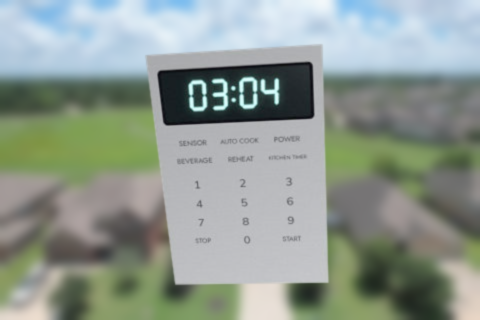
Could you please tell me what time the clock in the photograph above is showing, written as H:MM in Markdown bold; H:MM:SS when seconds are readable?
**3:04**
